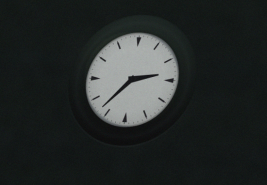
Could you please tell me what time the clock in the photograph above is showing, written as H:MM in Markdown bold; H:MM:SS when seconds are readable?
**2:37**
